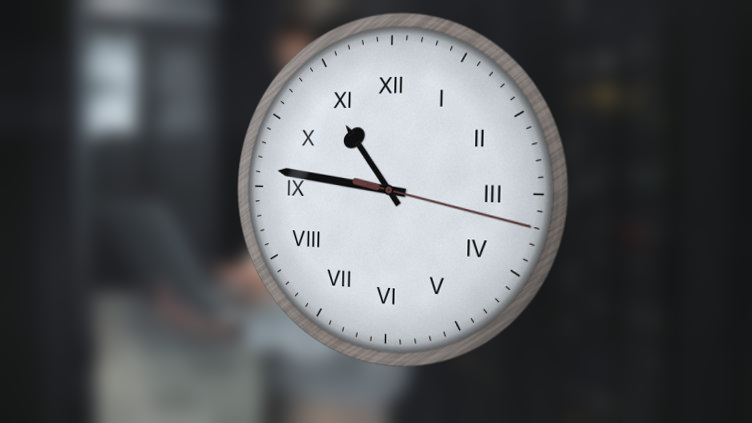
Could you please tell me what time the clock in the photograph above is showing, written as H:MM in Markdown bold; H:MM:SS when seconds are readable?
**10:46:17**
